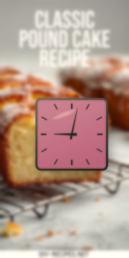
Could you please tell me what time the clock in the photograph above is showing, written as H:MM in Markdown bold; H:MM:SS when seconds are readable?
**9:02**
